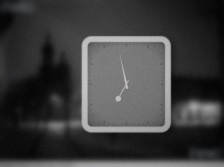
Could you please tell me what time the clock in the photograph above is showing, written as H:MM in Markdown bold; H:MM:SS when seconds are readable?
**6:58**
